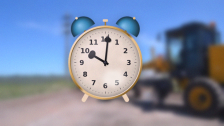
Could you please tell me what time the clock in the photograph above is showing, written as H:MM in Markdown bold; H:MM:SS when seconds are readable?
**10:01**
